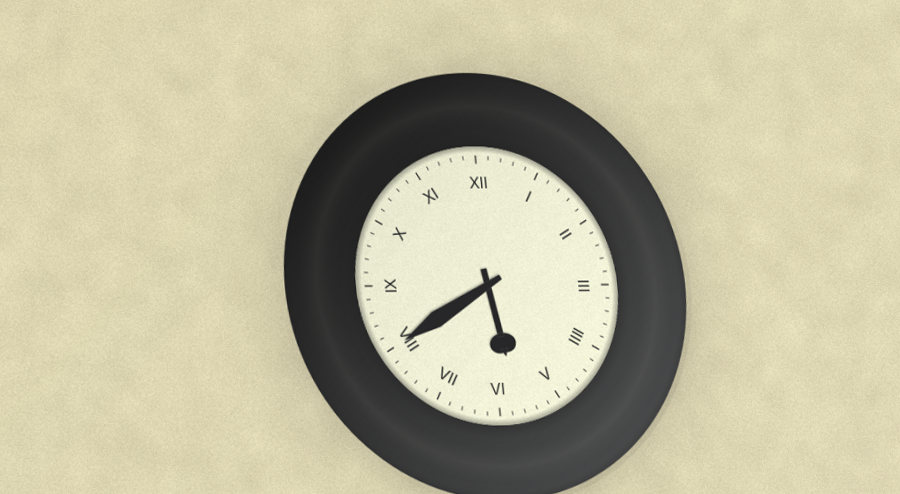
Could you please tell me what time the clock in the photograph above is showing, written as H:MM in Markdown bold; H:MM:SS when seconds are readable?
**5:40**
